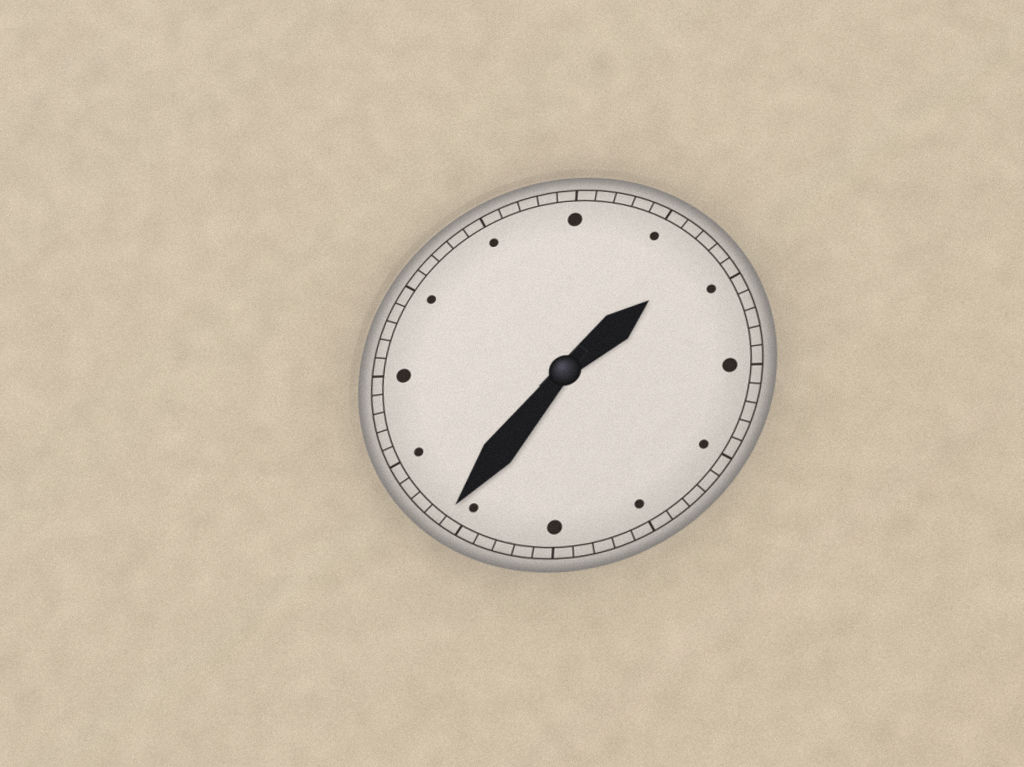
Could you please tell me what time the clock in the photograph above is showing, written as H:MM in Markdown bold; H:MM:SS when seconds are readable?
**1:36**
